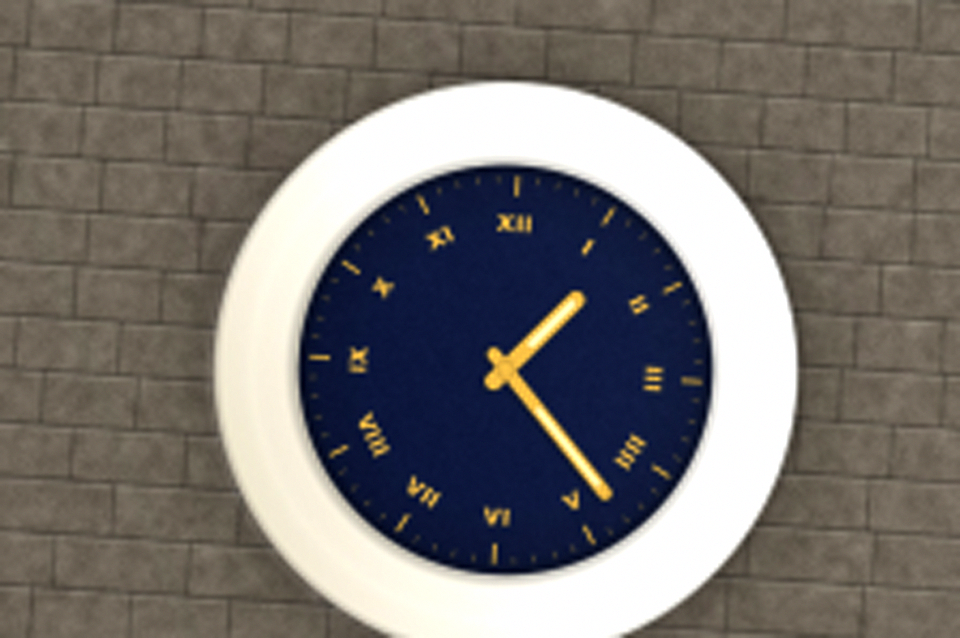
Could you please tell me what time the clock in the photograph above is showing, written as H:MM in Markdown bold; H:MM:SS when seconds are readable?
**1:23**
